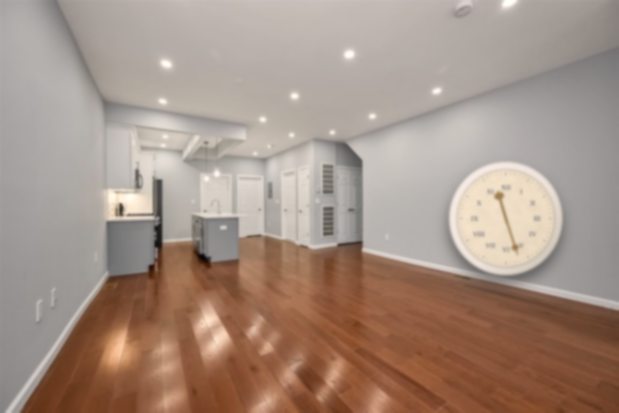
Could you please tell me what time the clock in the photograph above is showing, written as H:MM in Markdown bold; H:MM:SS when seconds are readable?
**11:27**
